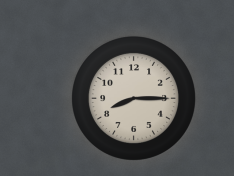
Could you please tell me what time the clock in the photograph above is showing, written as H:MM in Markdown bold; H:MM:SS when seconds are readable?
**8:15**
